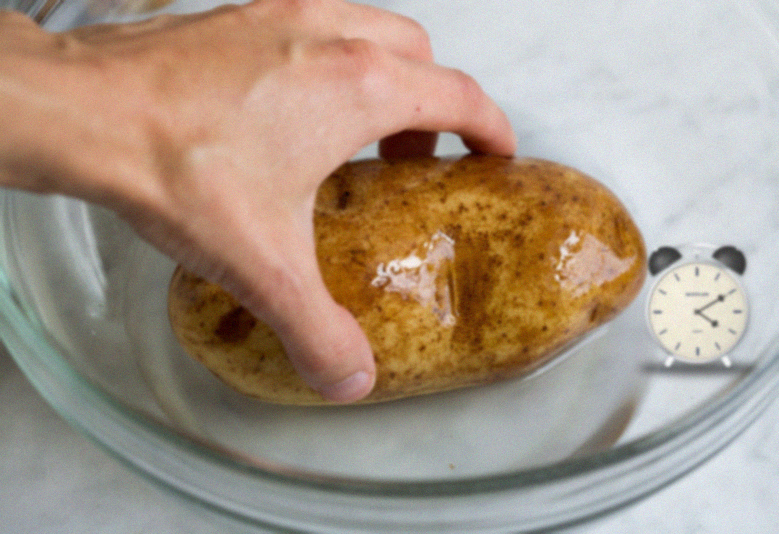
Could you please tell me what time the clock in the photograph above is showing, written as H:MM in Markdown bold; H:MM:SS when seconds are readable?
**4:10**
